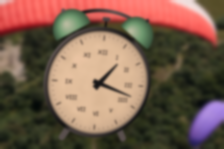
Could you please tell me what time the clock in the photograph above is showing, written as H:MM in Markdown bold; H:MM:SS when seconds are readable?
**1:18**
